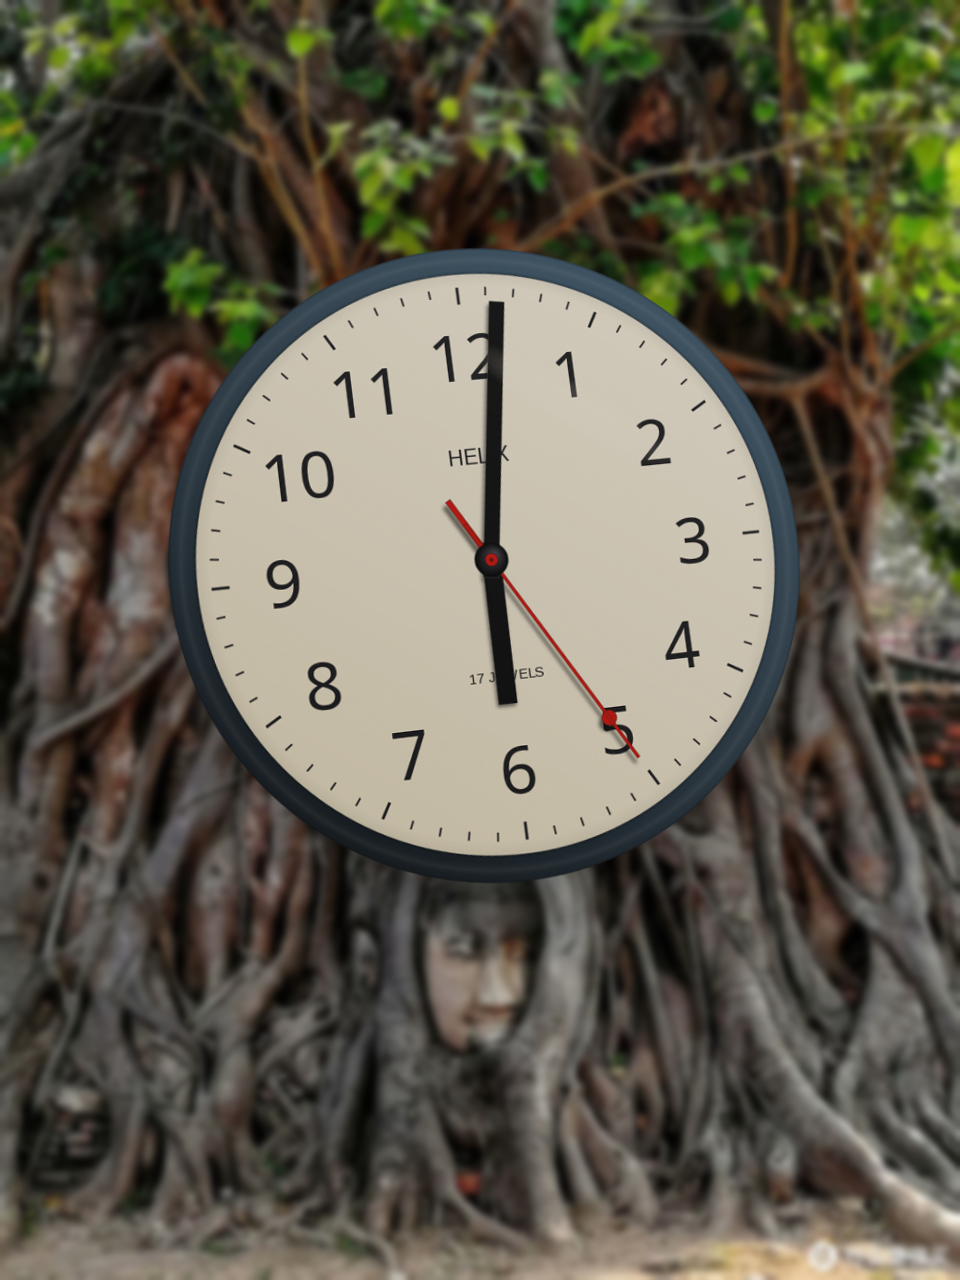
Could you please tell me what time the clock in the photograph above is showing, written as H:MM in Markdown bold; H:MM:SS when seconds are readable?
**6:01:25**
